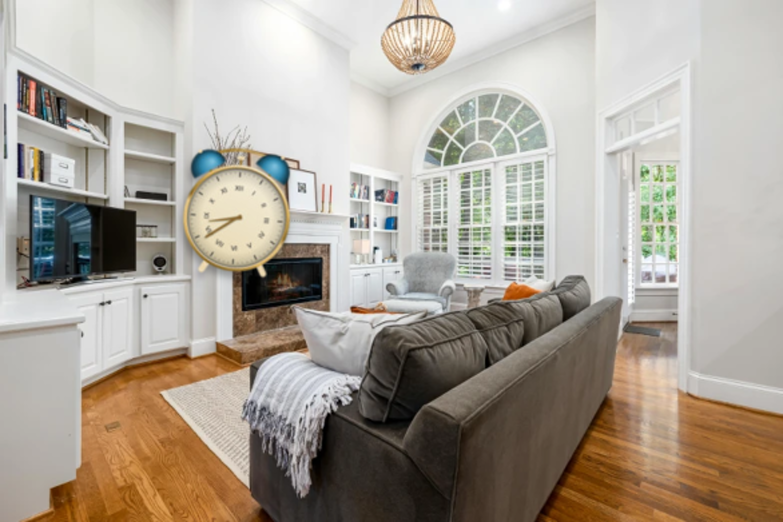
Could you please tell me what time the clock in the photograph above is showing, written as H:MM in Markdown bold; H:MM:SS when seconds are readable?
**8:39**
